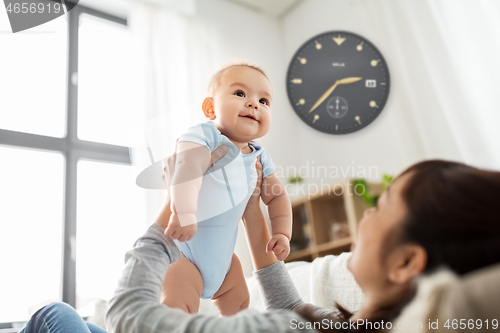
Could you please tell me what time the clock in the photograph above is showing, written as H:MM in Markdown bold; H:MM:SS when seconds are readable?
**2:37**
